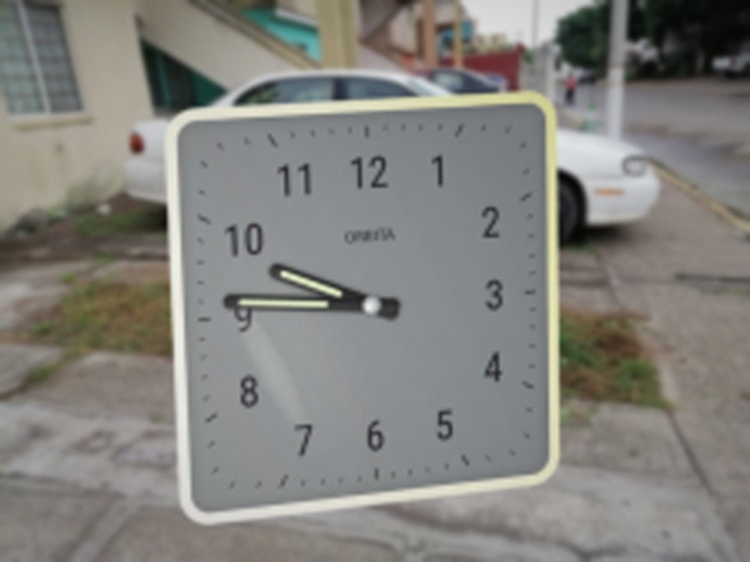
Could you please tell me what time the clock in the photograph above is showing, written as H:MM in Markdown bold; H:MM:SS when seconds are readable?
**9:46**
